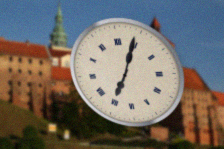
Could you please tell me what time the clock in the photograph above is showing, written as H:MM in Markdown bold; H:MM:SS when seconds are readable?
**7:04**
